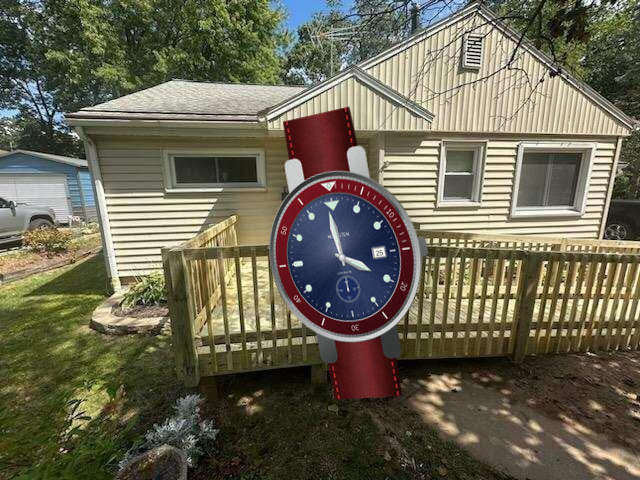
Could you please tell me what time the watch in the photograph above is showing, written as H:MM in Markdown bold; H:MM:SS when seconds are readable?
**3:59**
